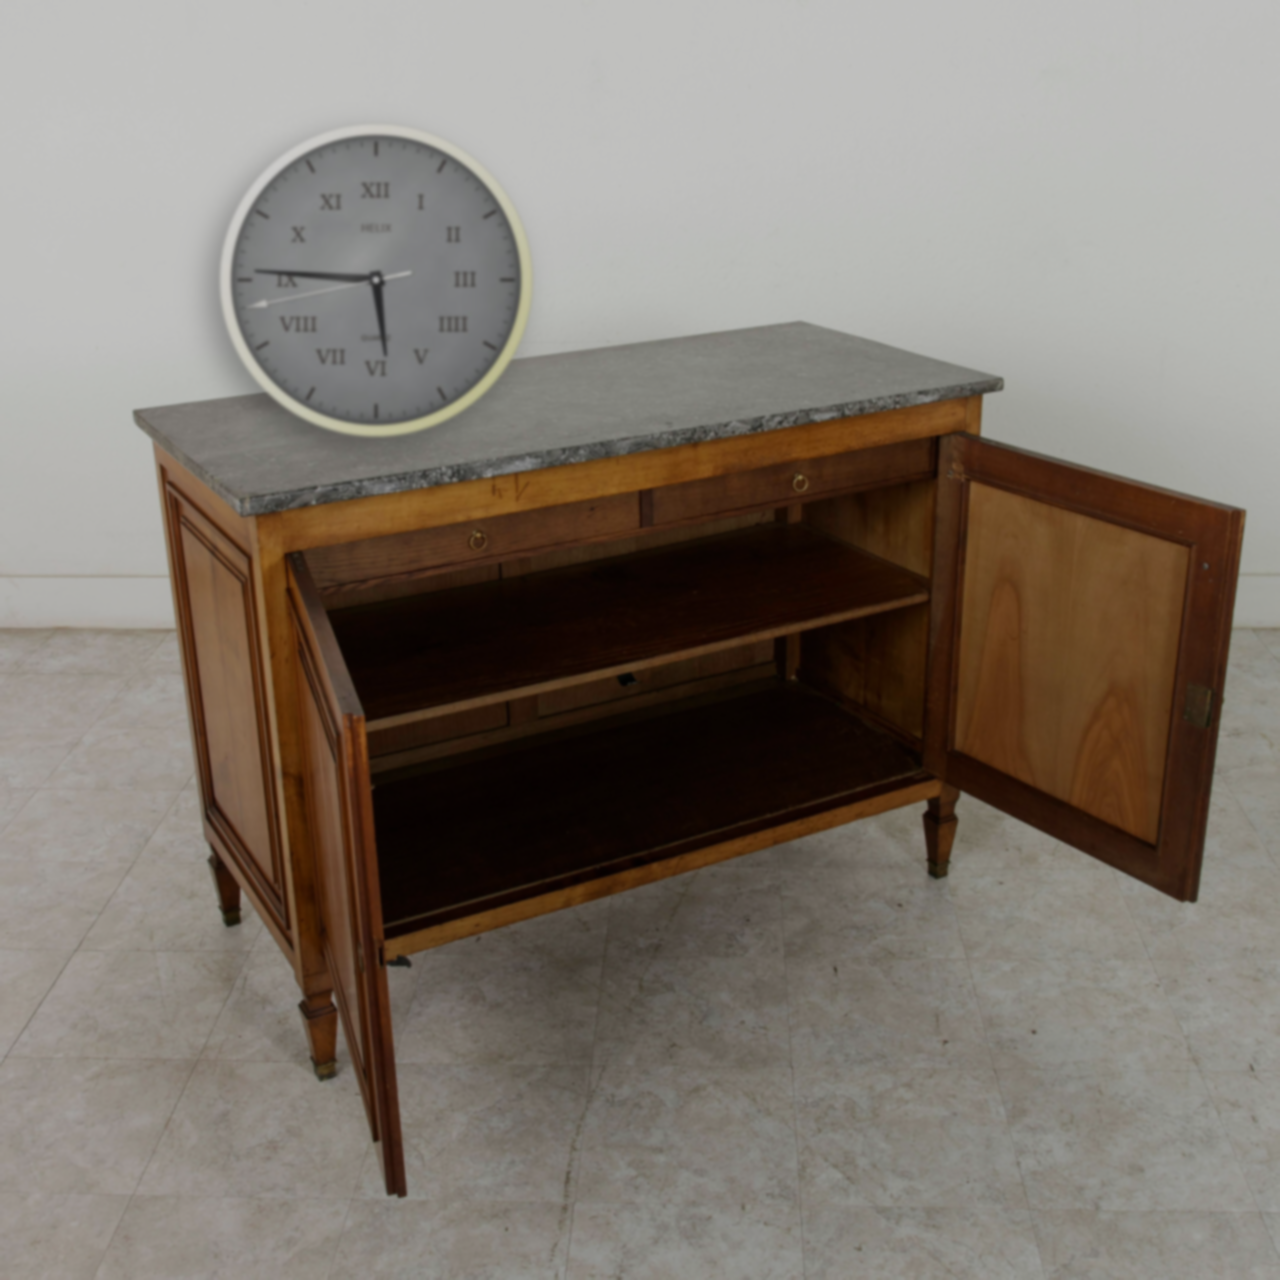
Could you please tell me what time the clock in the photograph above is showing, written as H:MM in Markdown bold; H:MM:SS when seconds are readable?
**5:45:43**
